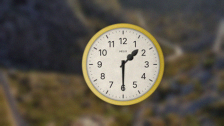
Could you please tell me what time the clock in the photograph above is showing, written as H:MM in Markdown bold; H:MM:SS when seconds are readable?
**1:30**
